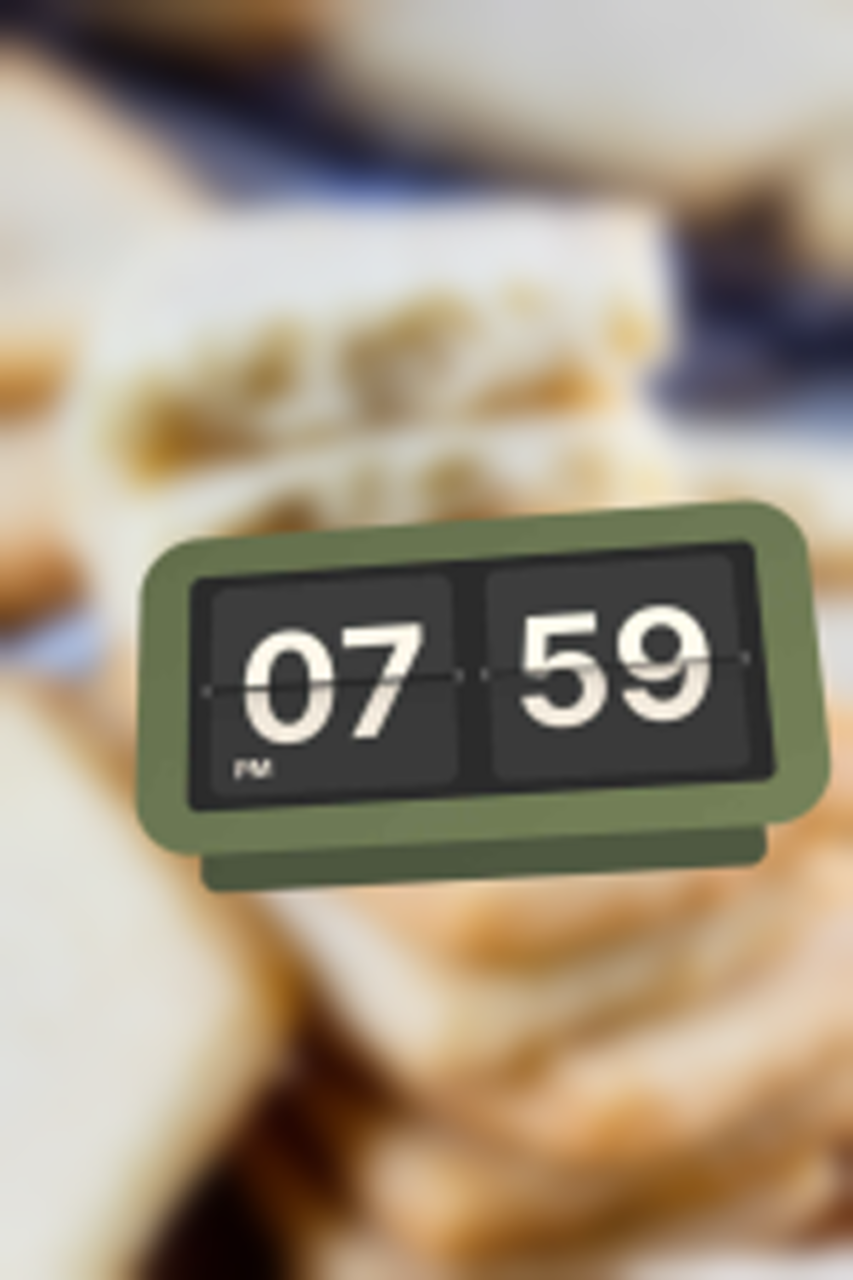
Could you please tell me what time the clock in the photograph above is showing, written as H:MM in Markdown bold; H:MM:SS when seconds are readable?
**7:59**
